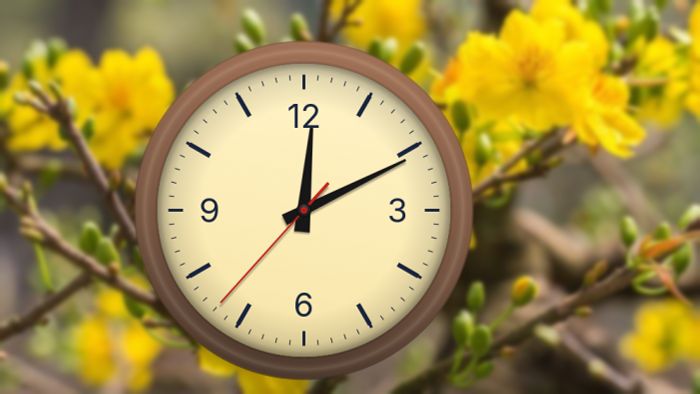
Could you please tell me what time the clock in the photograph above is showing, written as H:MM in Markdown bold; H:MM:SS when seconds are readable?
**12:10:37**
